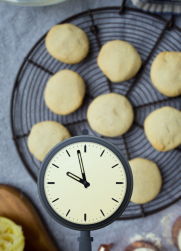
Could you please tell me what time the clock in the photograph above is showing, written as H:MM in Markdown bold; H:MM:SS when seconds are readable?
**9:58**
